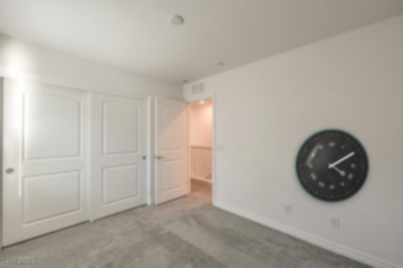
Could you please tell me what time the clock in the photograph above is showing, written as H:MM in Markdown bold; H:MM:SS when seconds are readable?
**4:10**
